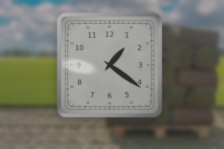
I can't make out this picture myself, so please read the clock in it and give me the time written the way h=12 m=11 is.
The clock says h=1 m=21
